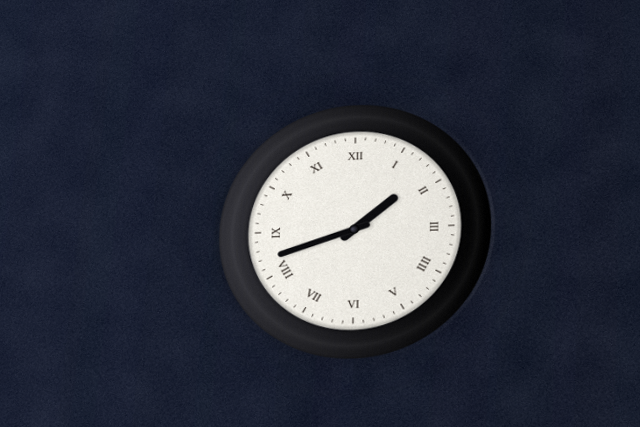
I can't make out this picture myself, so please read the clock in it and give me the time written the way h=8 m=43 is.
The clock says h=1 m=42
